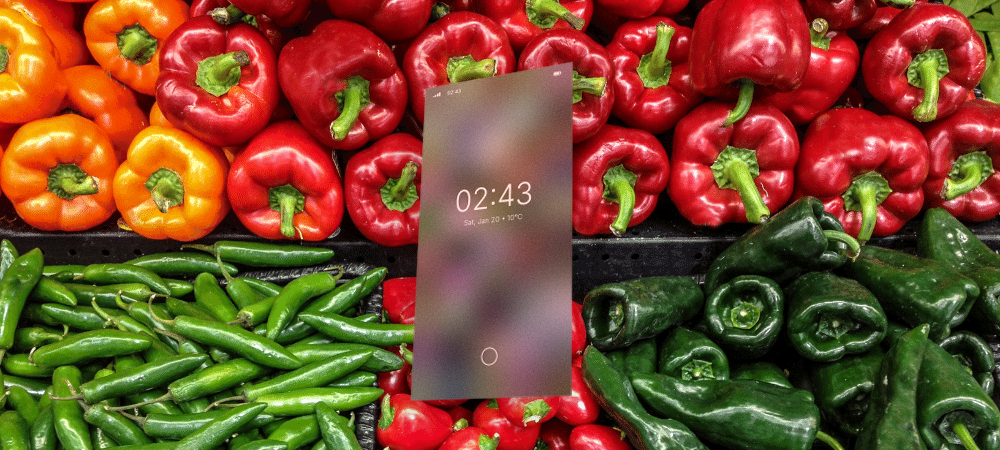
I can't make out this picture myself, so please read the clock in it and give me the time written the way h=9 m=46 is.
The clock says h=2 m=43
